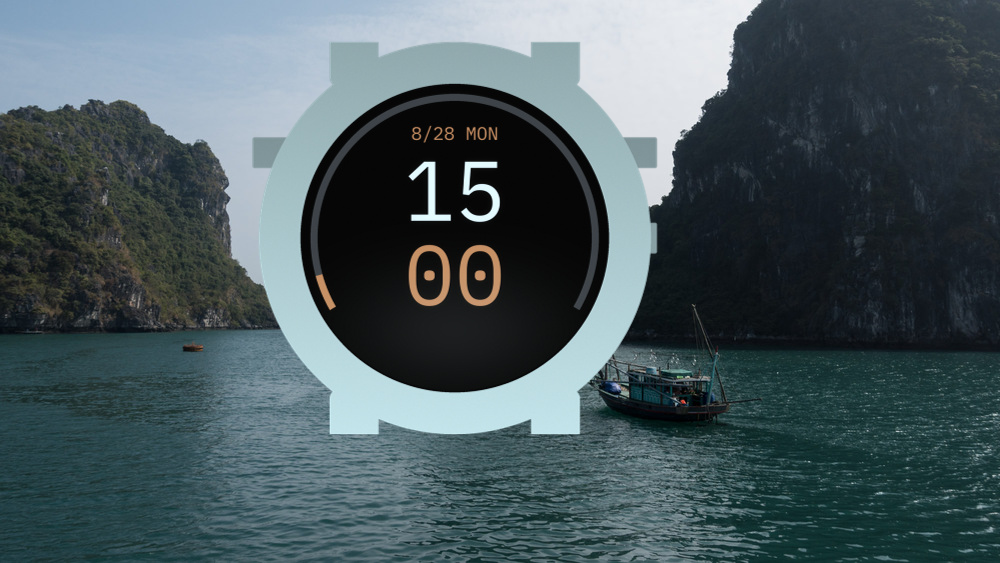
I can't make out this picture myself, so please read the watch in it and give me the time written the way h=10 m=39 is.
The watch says h=15 m=0
